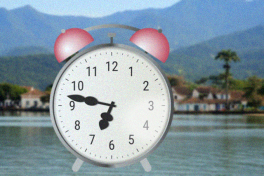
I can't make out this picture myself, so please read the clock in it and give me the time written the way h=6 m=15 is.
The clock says h=6 m=47
